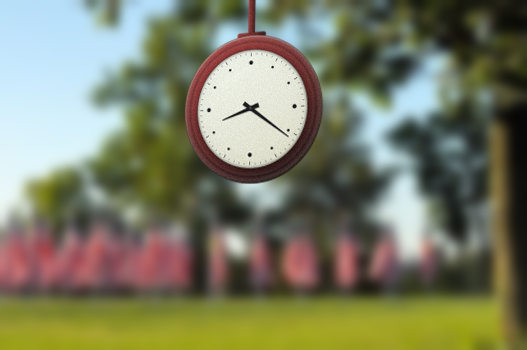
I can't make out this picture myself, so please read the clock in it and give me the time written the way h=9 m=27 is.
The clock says h=8 m=21
